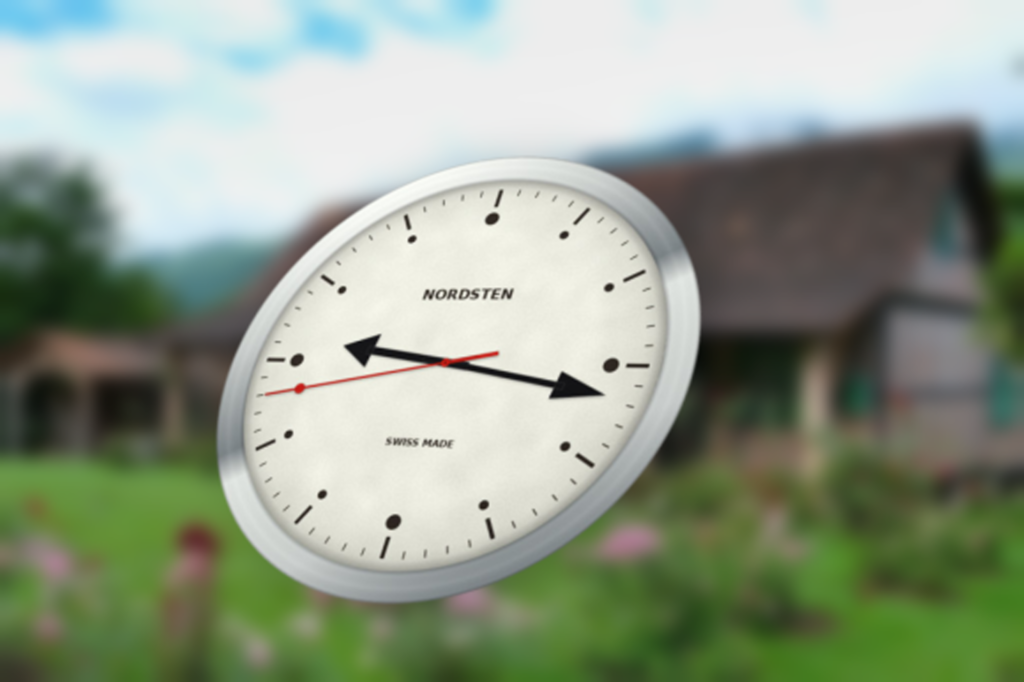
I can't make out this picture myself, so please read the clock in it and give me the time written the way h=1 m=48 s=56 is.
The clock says h=9 m=16 s=43
